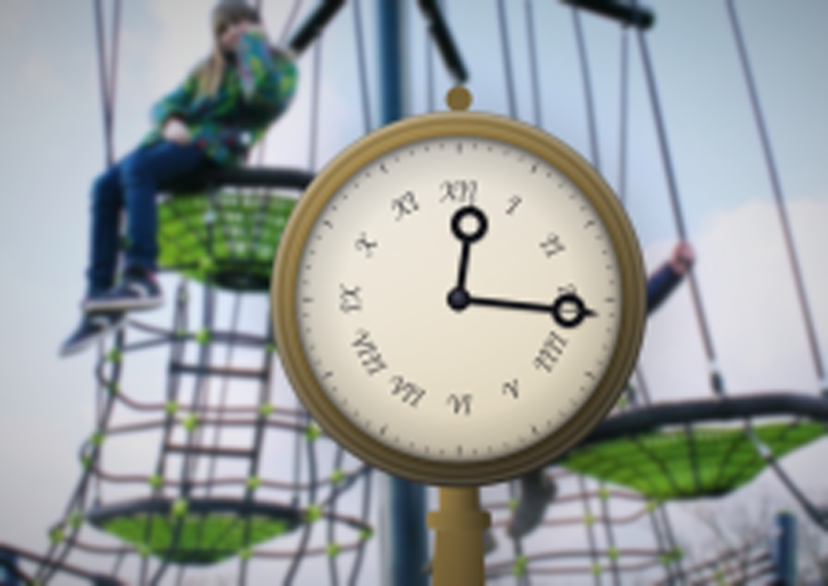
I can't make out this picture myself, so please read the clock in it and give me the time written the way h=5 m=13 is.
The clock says h=12 m=16
